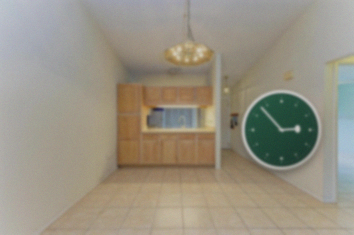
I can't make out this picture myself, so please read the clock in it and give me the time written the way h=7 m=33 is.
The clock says h=2 m=53
